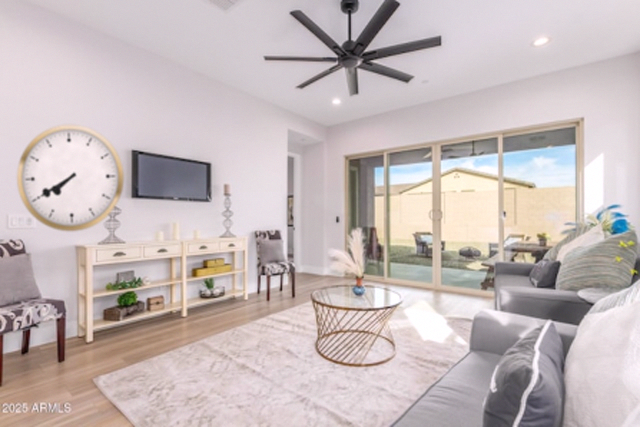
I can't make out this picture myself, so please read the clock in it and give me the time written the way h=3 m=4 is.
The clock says h=7 m=40
